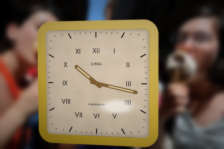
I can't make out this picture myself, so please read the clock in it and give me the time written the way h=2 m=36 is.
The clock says h=10 m=17
